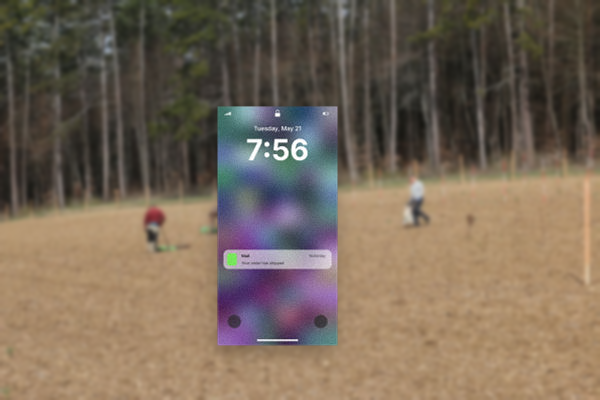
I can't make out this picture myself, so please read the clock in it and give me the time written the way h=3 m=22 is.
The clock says h=7 m=56
